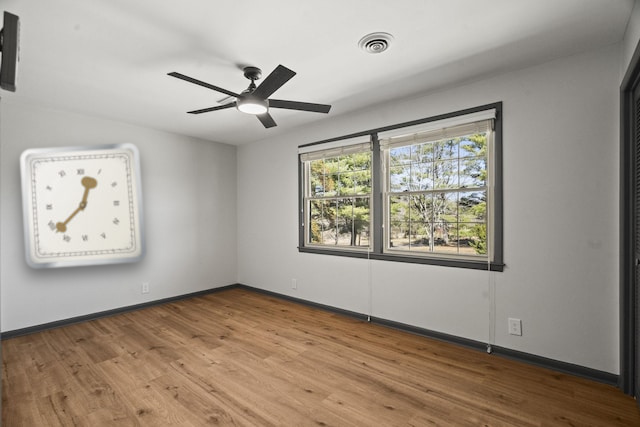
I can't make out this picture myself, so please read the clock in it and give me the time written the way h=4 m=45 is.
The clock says h=12 m=38
